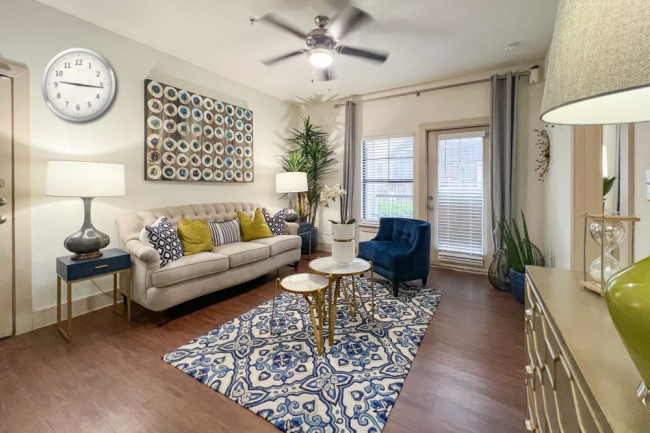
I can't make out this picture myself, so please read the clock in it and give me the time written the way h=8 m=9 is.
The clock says h=9 m=16
